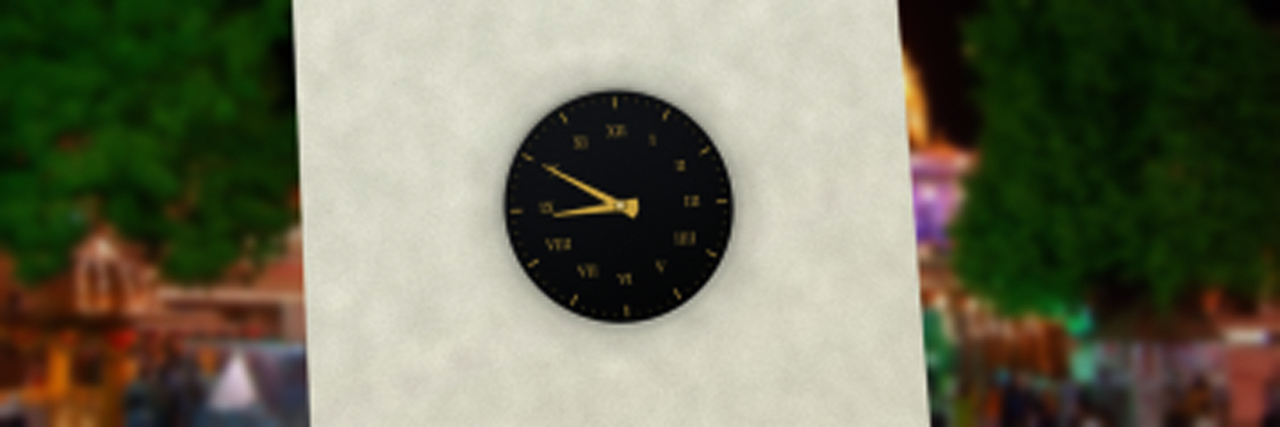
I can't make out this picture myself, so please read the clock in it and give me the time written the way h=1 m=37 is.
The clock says h=8 m=50
